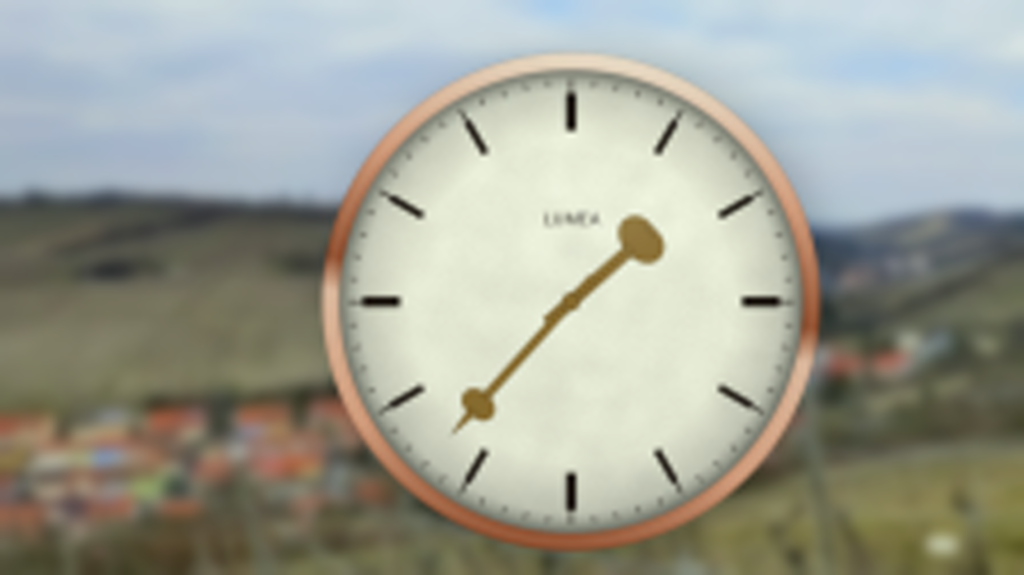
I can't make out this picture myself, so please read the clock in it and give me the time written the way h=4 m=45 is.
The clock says h=1 m=37
